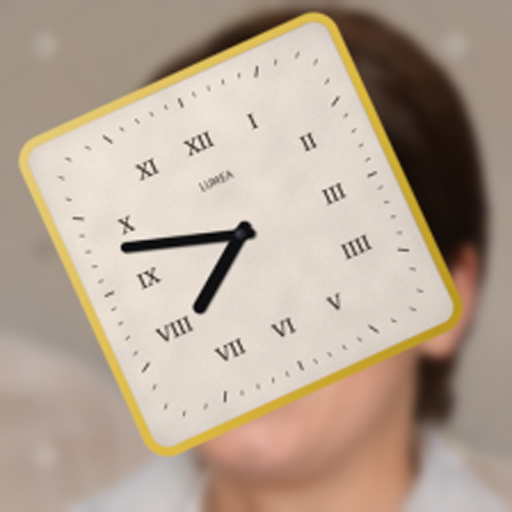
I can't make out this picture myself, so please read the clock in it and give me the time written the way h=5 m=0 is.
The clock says h=7 m=48
